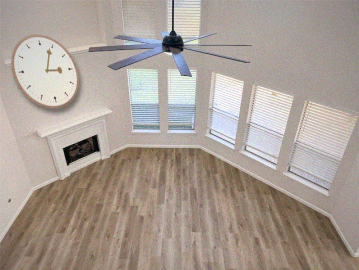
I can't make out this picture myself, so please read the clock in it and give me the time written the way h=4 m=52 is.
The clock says h=3 m=4
